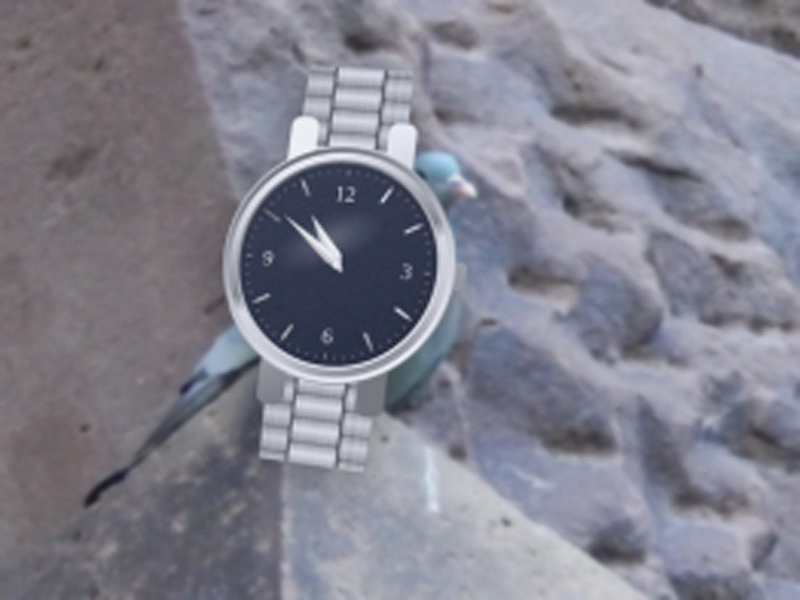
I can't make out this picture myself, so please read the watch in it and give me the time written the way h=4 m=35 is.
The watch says h=10 m=51
